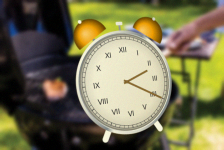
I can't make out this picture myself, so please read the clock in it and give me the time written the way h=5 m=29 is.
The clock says h=2 m=20
